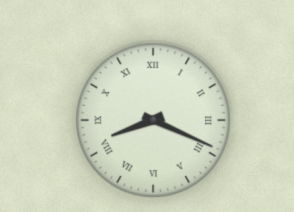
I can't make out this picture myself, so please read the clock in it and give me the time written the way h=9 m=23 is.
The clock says h=8 m=19
